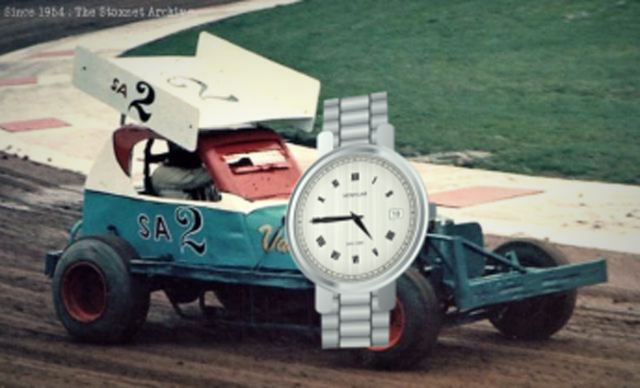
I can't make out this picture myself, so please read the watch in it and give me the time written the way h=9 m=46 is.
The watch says h=4 m=45
